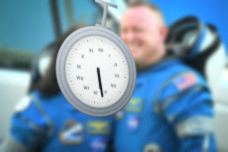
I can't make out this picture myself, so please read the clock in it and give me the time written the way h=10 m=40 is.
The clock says h=5 m=27
